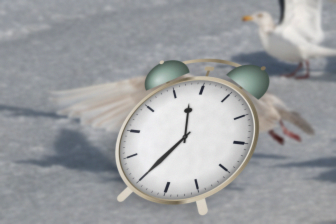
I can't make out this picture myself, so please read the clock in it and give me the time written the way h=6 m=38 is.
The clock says h=11 m=35
